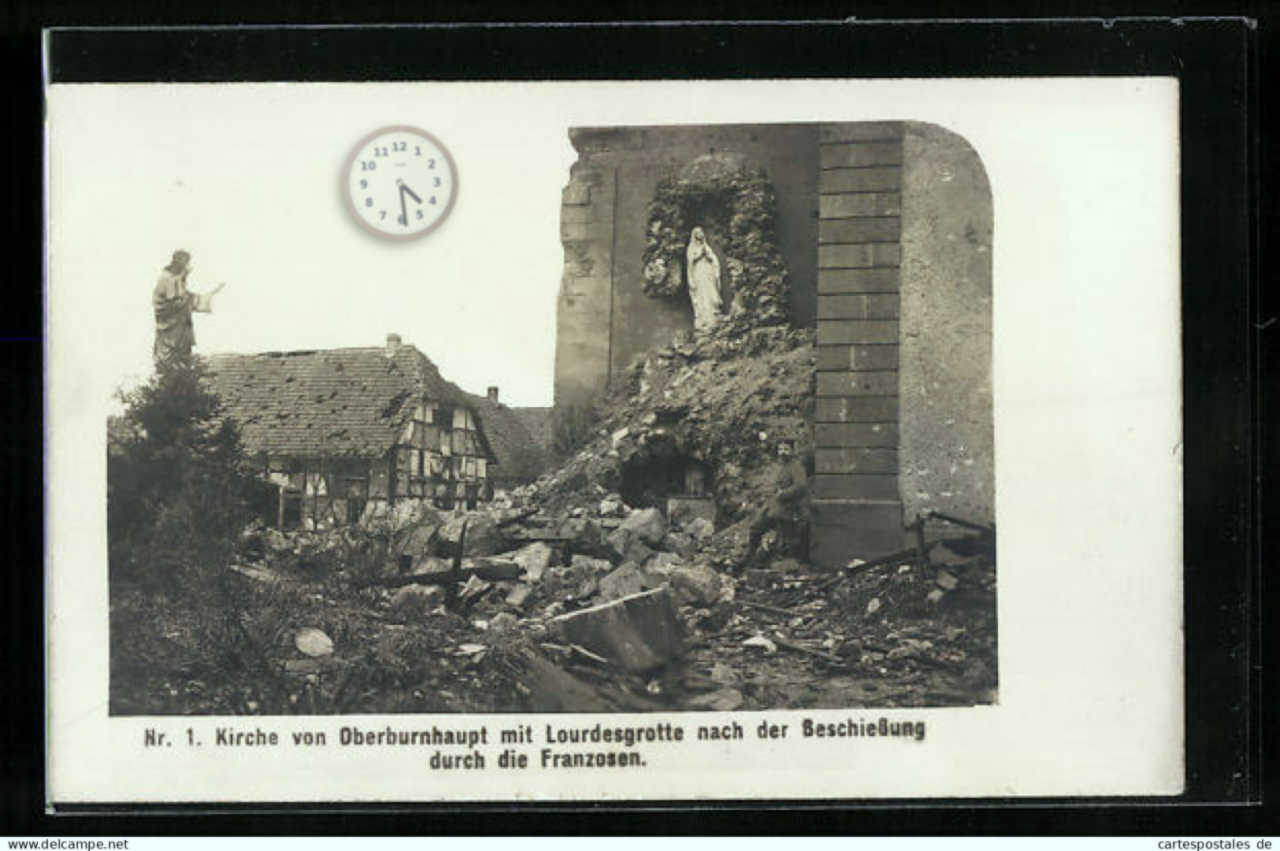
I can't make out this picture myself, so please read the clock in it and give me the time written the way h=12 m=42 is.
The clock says h=4 m=29
